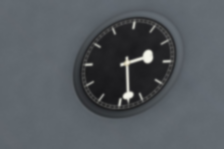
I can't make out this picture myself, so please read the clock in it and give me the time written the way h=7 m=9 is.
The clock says h=2 m=28
